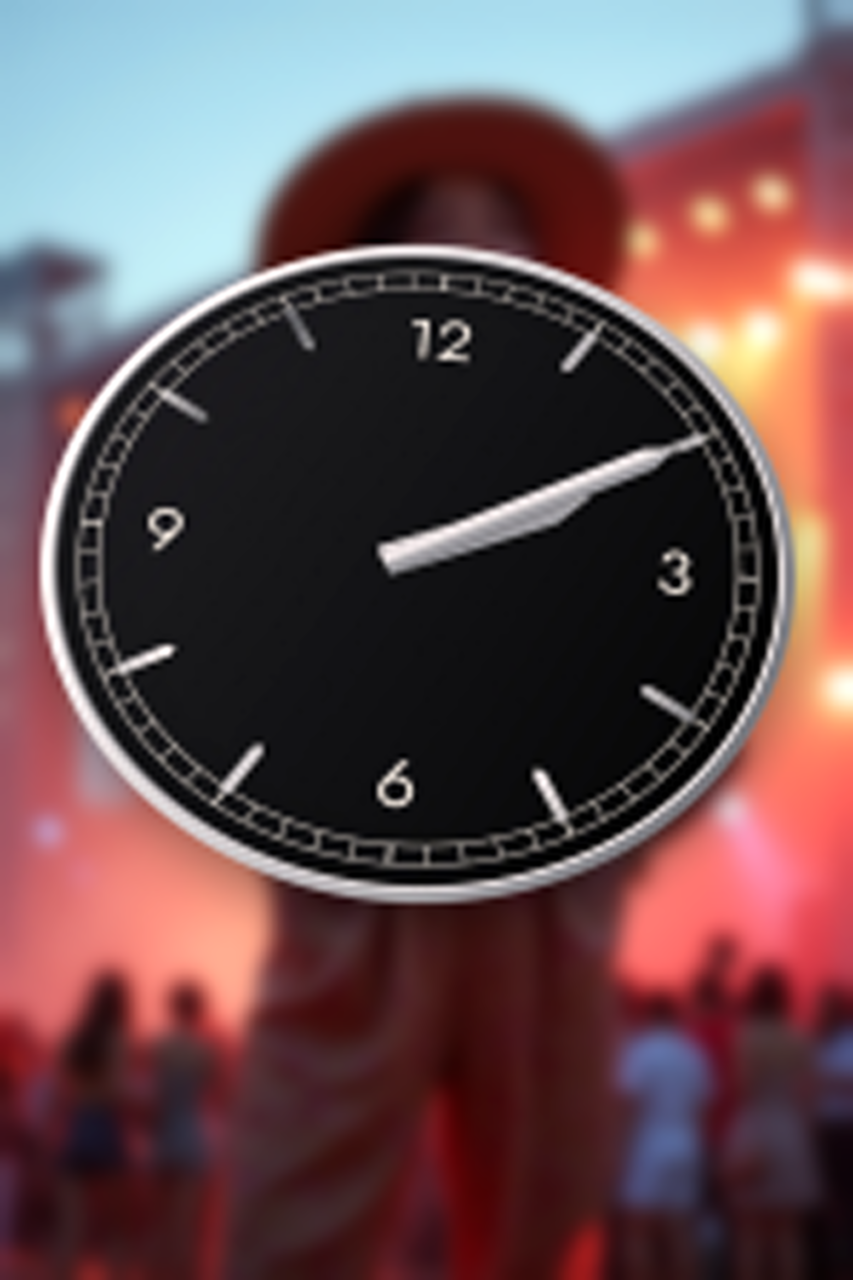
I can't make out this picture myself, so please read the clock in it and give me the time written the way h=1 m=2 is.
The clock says h=2 m=10
